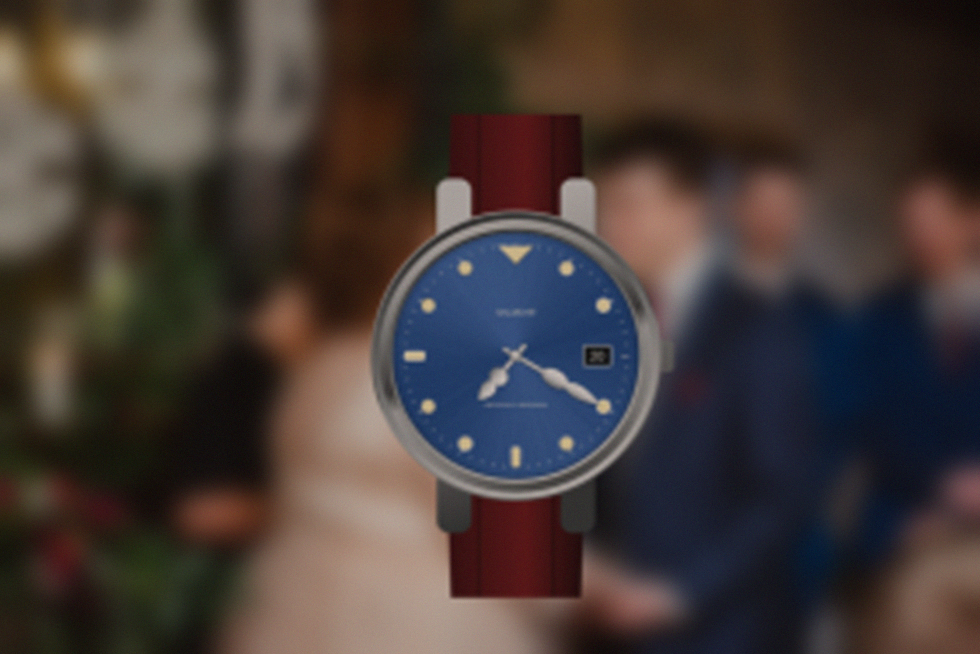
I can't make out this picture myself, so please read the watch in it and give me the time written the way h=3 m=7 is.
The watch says h=7 m=20
